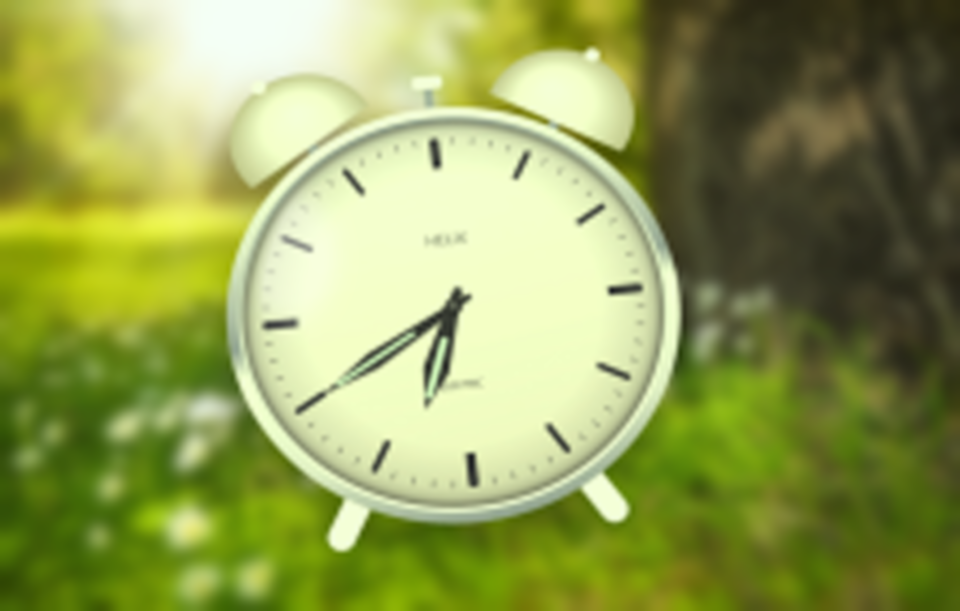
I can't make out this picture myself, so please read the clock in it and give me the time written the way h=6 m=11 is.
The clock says h=6 m=40
